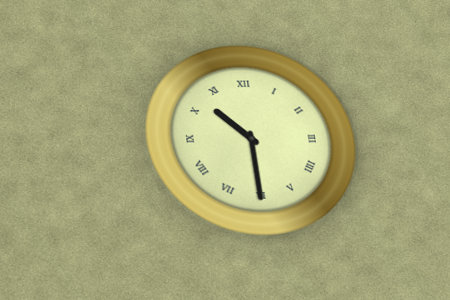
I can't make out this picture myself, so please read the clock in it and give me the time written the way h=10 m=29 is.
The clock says h=10 m=30
